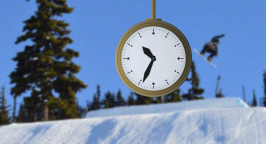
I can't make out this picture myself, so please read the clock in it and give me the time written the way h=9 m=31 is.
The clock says h=10 m=34
